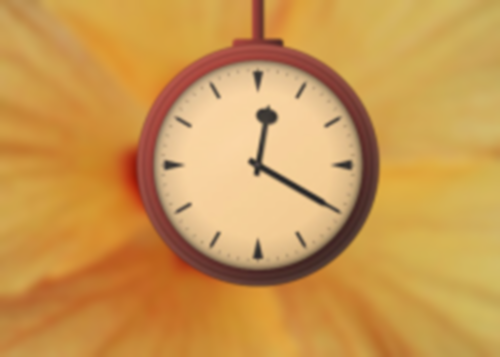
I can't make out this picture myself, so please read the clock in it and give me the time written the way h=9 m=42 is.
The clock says h=12 m=20
